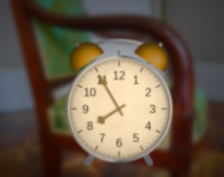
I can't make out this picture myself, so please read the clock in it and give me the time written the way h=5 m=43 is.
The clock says h=7 m=55
